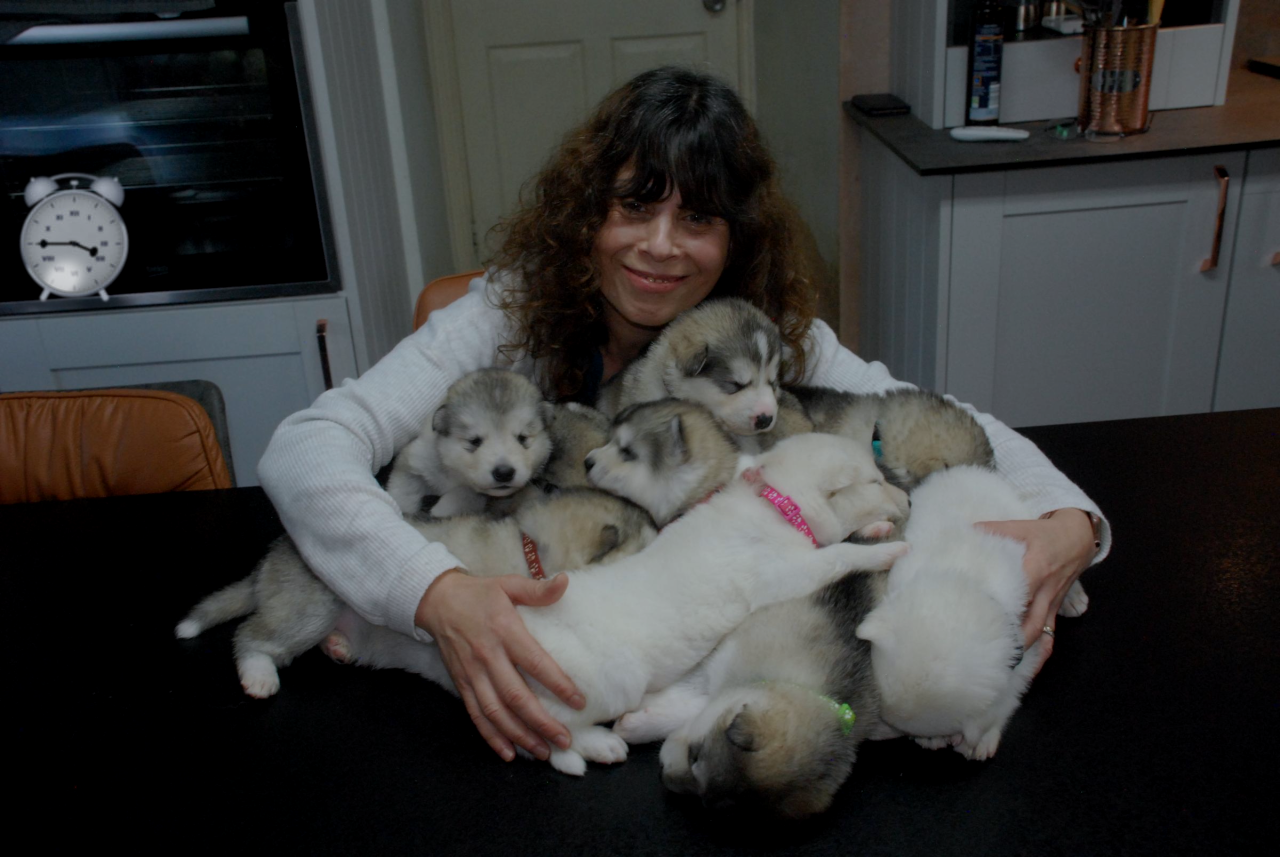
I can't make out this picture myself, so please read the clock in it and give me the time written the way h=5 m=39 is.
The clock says h=3 m=45
